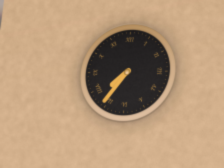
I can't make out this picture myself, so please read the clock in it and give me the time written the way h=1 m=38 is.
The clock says h=7 m=36
